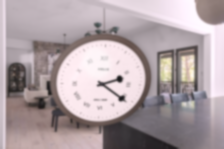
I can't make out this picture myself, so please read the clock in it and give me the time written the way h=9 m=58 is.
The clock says h=2 m=21
